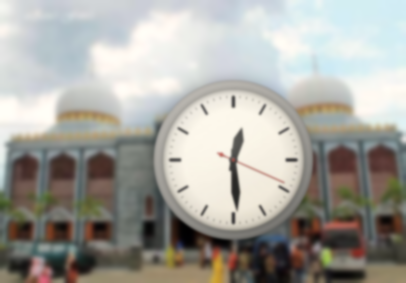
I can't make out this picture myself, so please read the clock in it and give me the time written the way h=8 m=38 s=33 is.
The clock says h=12 m=29 s=19
